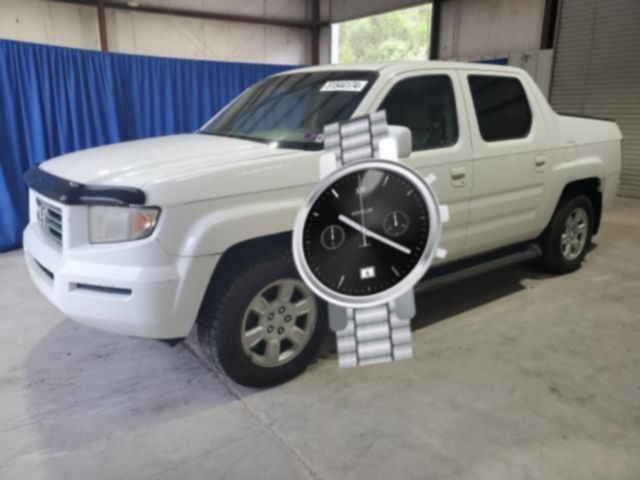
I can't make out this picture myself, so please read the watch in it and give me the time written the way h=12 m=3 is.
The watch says h=10 m=21
